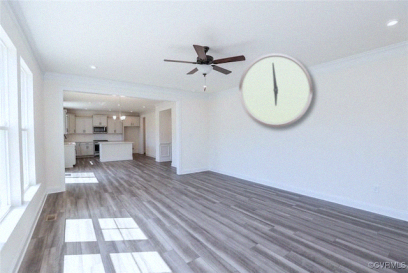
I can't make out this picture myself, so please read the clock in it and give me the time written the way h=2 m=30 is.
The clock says h=5 m=59
